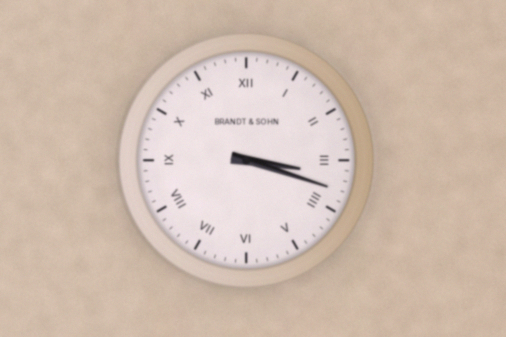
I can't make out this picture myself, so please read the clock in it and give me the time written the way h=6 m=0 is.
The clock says h=3 m=18
